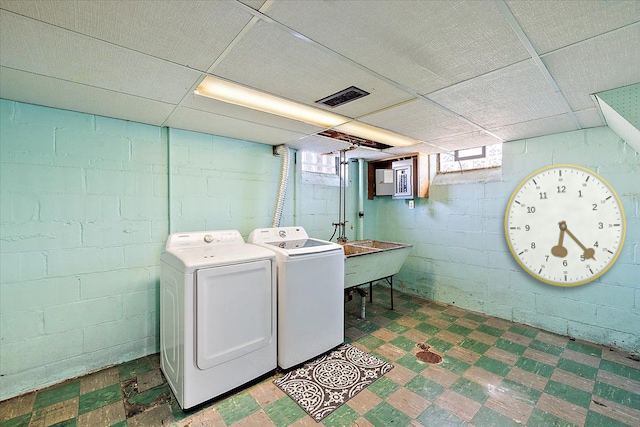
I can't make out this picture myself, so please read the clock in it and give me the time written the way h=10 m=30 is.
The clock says h=6 m=23
